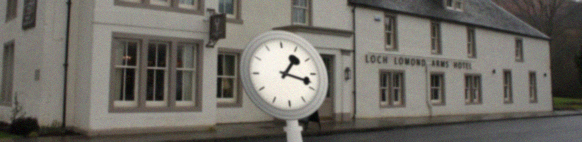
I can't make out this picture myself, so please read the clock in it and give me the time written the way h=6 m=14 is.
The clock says h=1 m=18
